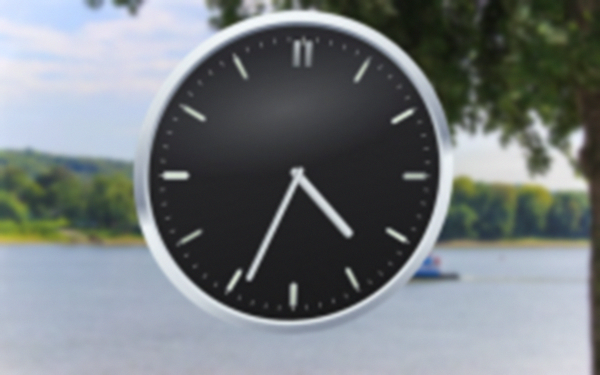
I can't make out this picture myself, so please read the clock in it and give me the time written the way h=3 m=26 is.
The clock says h=4 m=34
